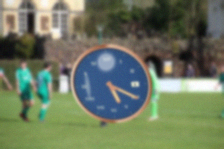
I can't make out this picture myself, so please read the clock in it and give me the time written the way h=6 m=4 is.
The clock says h=5 m=20
